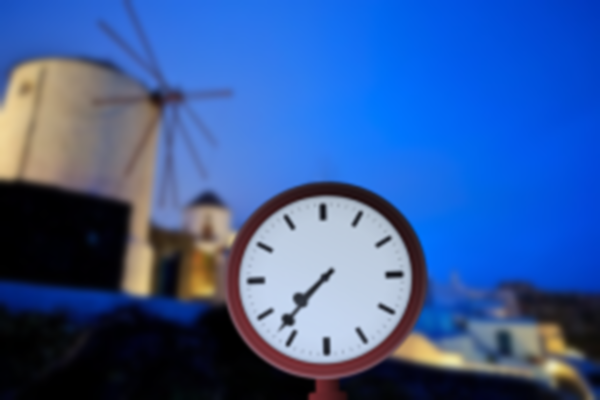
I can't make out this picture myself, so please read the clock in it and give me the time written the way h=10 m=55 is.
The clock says h=7 m=37
